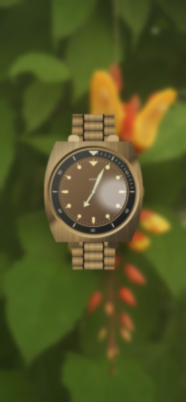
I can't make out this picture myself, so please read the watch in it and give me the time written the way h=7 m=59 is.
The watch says h=7 m=4
